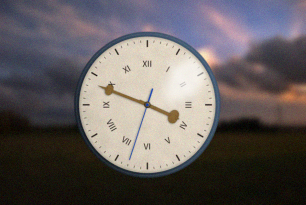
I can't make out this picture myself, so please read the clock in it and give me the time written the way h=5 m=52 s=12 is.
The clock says h=3 m=48 s=33
